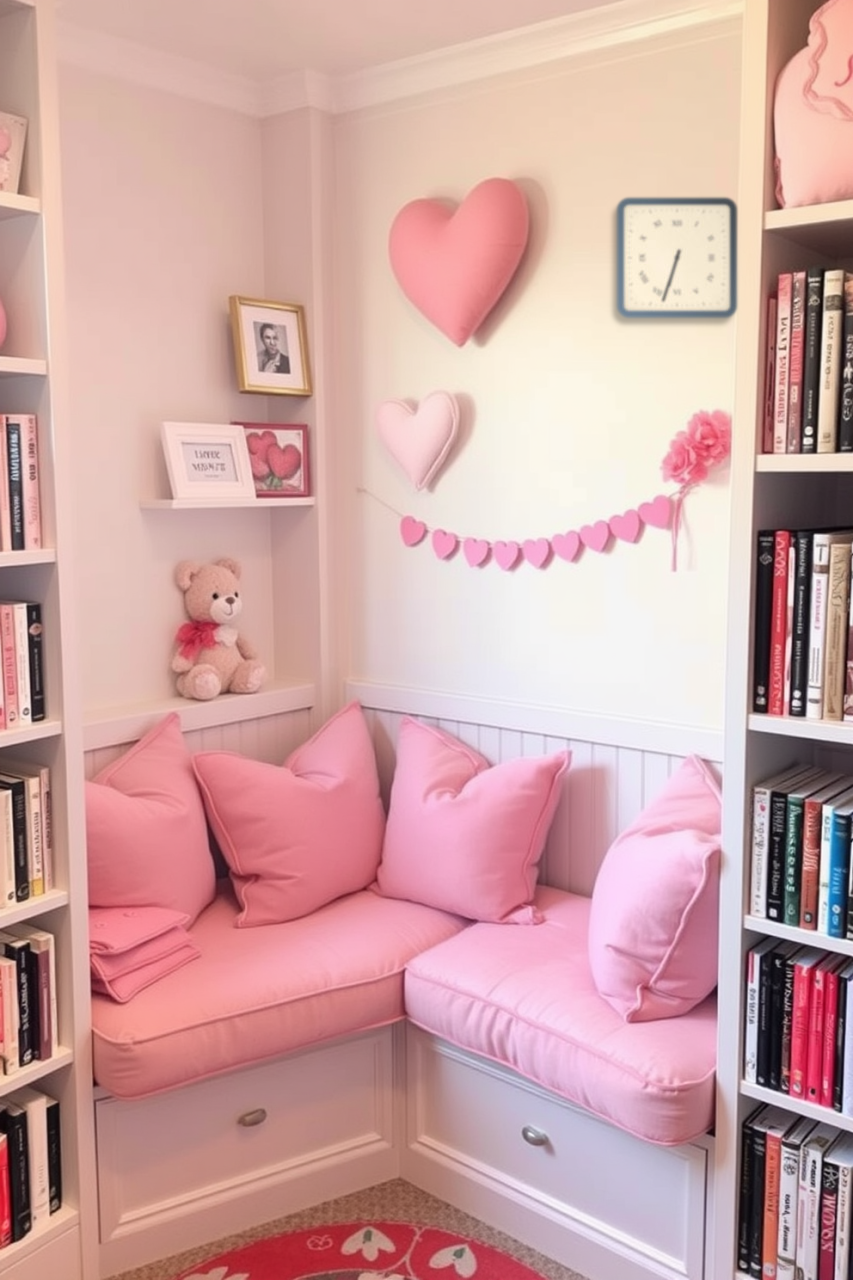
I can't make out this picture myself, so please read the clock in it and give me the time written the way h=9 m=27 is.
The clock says h=6 m=33
